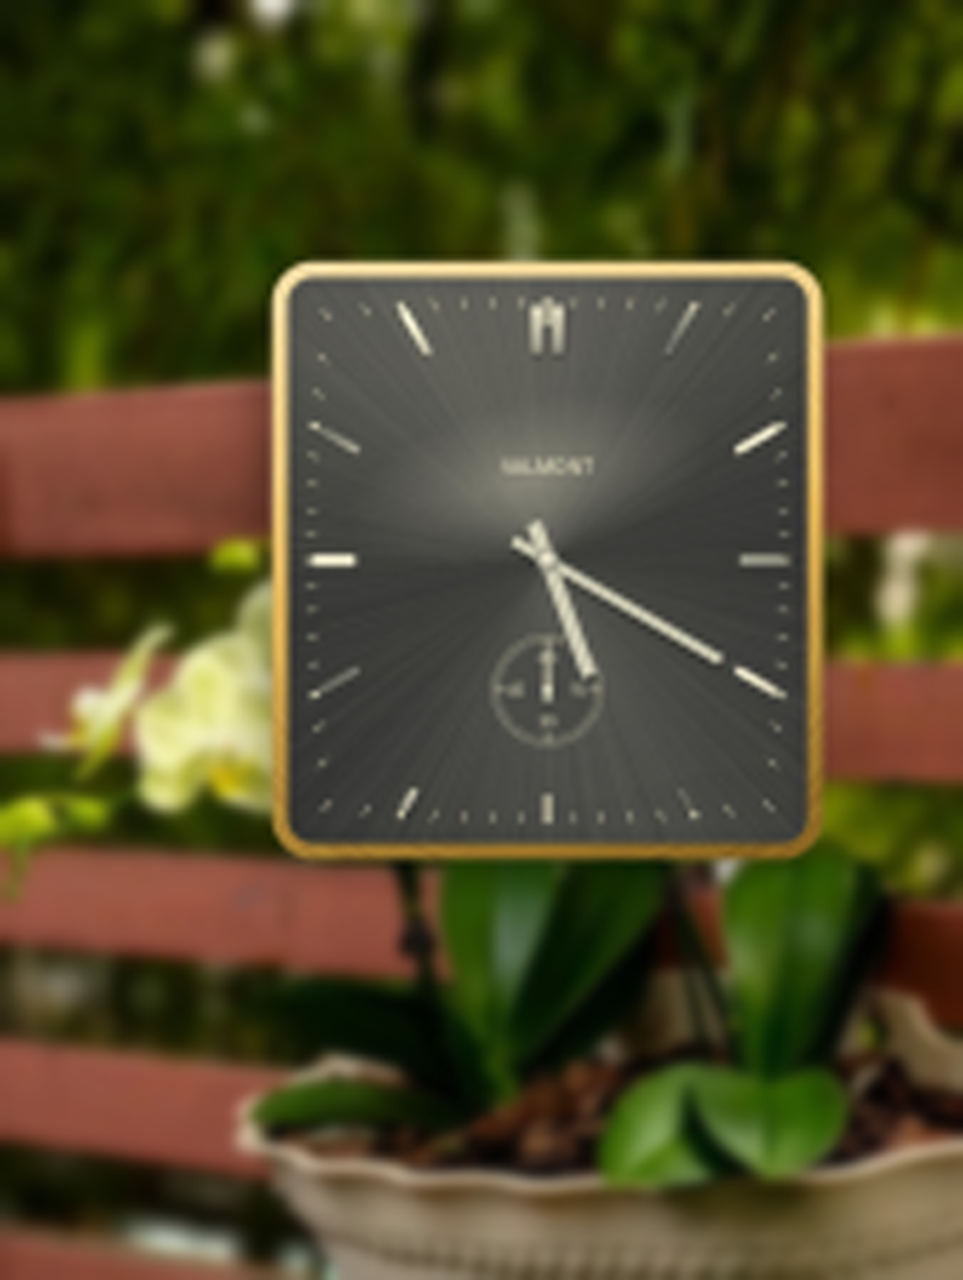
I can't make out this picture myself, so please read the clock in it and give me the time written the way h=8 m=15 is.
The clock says h=5 m=20
